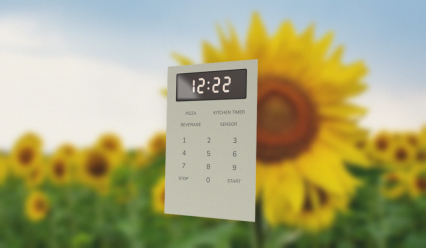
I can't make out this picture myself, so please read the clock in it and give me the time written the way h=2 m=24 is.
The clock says h=12 m=22
